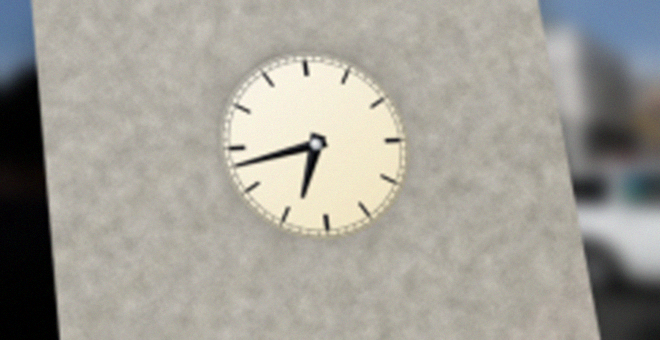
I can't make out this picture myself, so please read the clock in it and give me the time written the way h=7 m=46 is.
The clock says h=6 m=43
